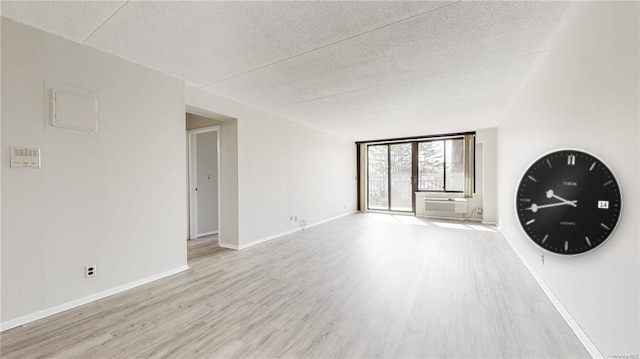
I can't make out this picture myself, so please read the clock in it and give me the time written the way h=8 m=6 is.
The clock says h=9 m=43
